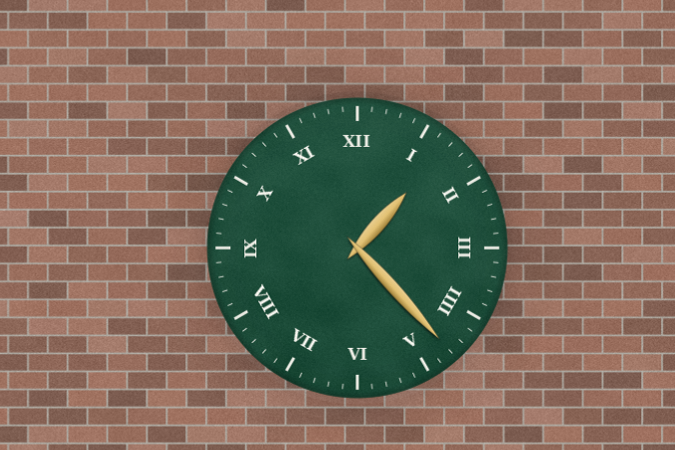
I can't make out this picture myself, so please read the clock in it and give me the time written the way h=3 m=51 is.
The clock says h=1 m=23
